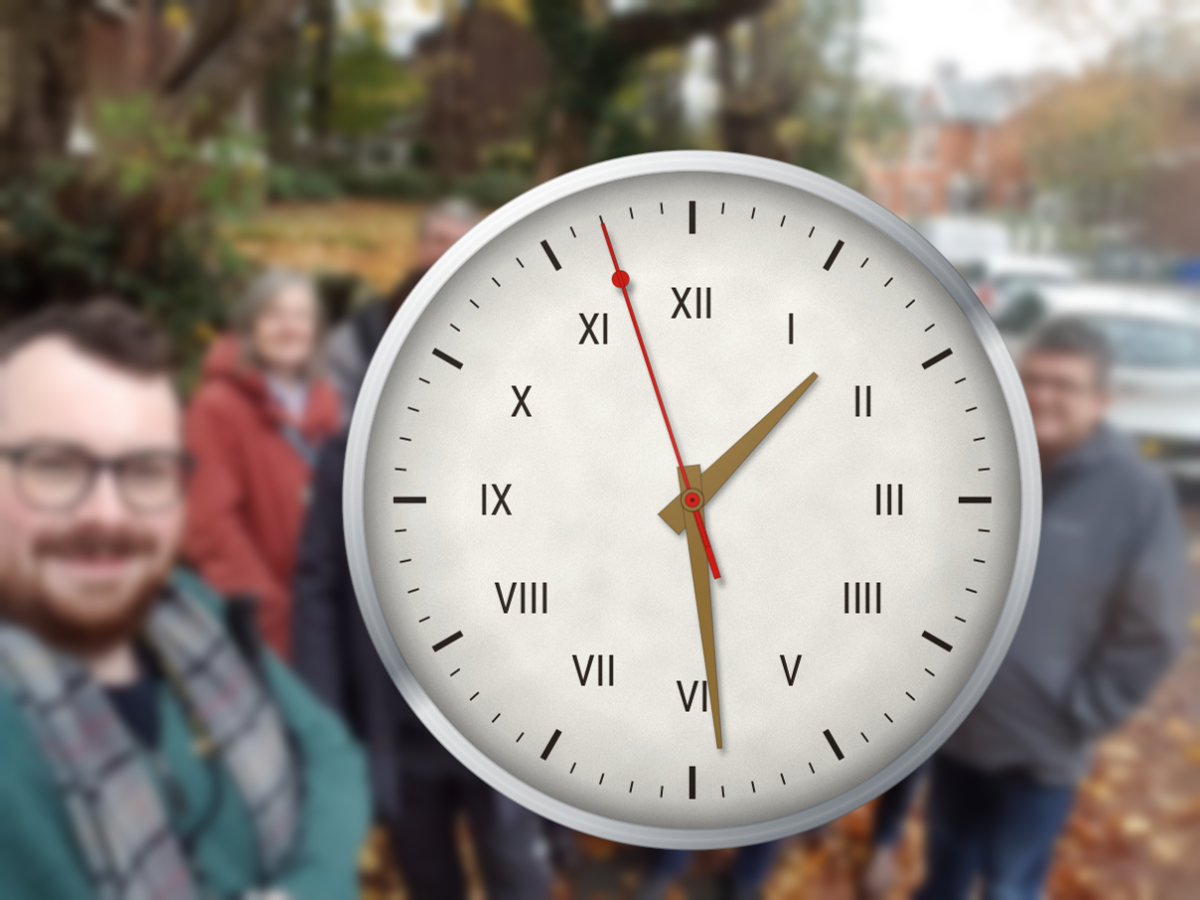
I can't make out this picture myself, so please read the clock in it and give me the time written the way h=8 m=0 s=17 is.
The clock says h=1 m=28 s=57
